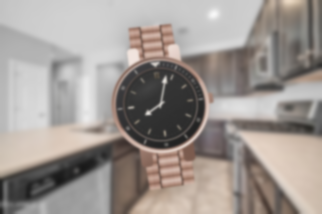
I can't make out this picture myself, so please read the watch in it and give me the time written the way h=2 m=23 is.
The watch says h=8 m=3
